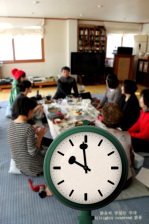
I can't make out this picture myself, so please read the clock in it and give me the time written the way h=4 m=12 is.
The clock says h=9 m=59
